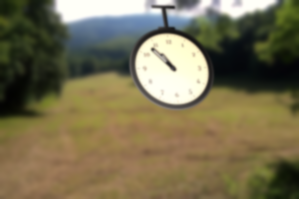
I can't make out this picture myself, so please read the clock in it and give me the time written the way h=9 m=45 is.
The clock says h=10 m=53
